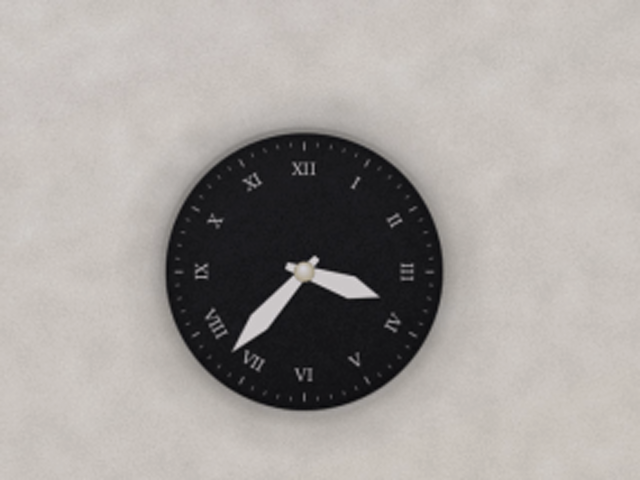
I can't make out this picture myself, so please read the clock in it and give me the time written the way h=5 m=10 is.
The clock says h=3 m=37
